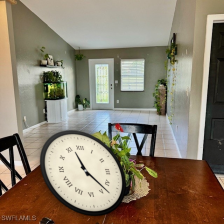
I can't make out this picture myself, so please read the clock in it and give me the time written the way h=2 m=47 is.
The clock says h=11 m=23
